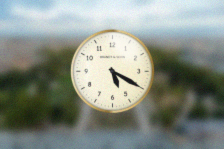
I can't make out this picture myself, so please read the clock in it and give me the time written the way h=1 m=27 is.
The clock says h=5 m=20
